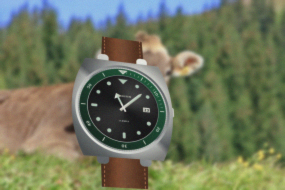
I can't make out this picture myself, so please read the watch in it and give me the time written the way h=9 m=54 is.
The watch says h=11 m=8
